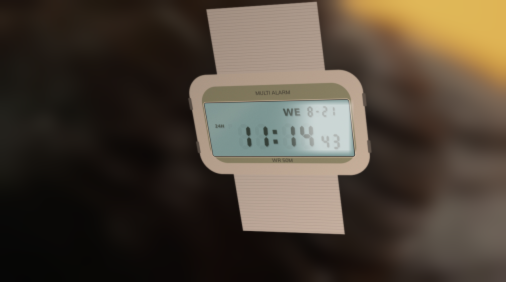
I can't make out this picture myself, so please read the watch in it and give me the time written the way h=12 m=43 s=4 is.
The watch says h=11 m=14 s=43
